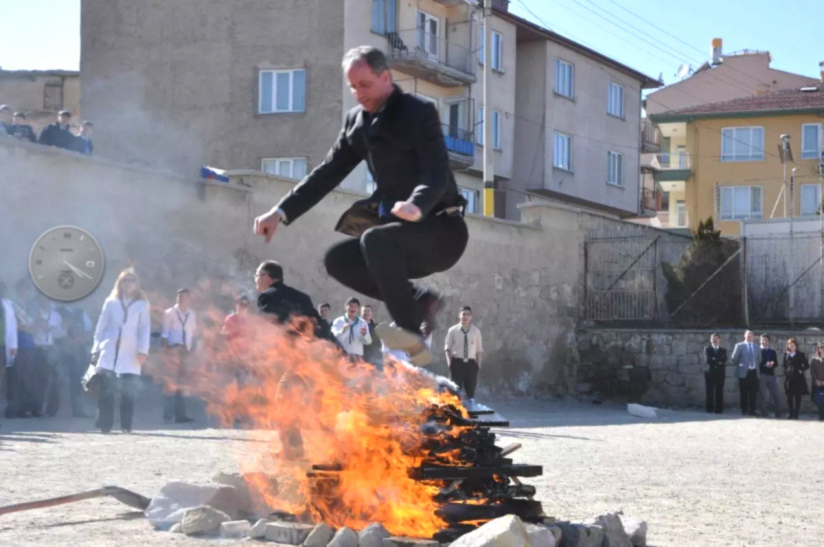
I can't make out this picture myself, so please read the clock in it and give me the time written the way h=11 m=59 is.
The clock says h=4 m=20
